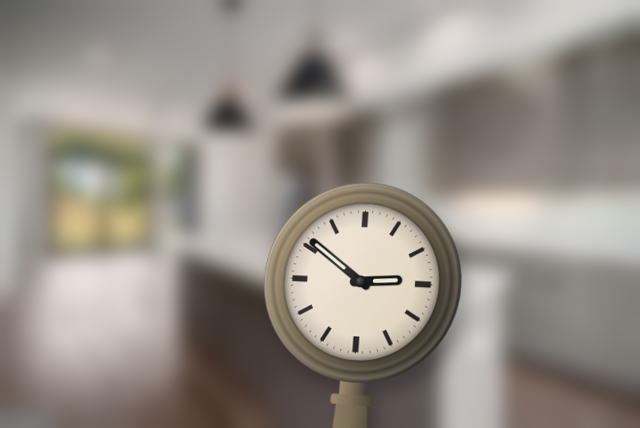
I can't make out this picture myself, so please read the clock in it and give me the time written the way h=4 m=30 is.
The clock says h=2 m=51
